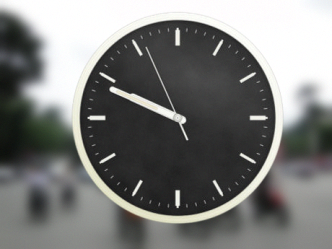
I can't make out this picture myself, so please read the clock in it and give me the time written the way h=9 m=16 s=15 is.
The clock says h=9 m=48 s=56
